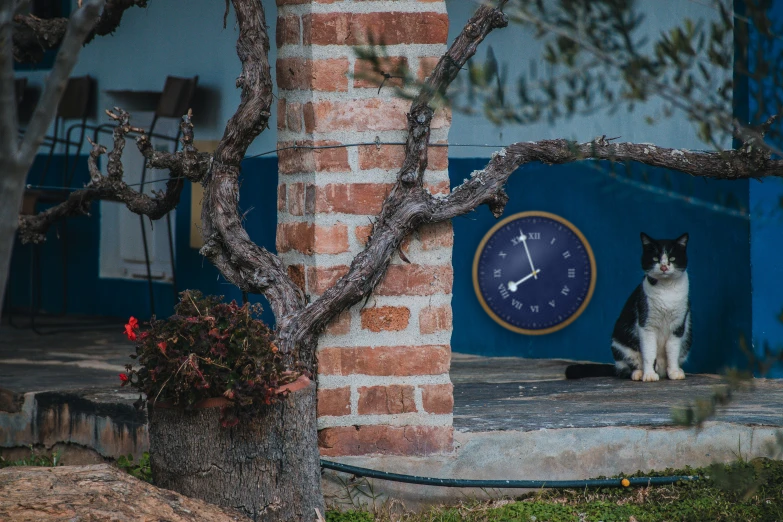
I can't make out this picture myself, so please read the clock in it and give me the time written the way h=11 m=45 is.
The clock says h=7 m=57
